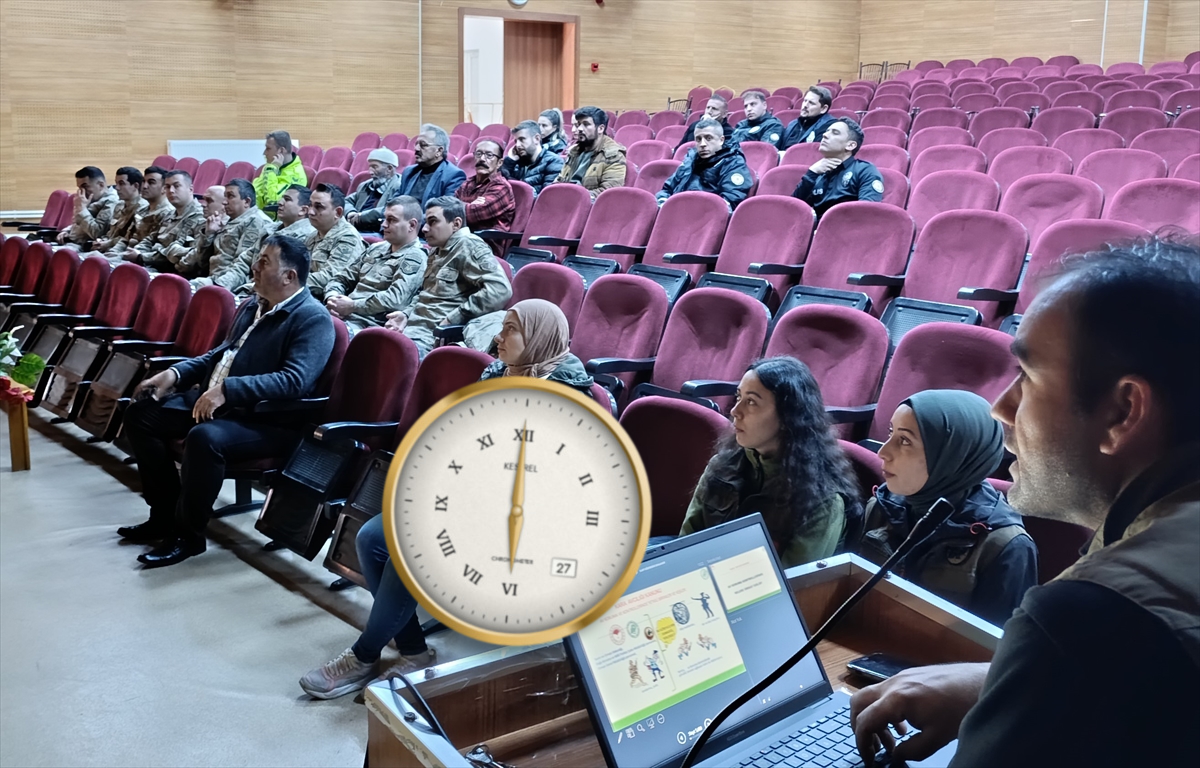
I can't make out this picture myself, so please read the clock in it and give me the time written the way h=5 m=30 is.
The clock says h=6 m=0
